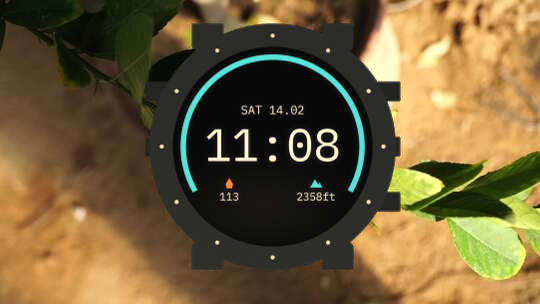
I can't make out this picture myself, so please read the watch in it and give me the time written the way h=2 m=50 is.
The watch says h=11 m=8
